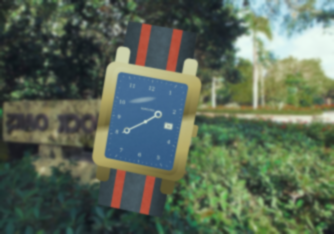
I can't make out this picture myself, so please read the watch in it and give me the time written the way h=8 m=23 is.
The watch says h=1 m=39
